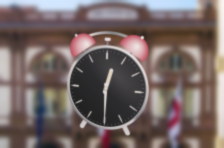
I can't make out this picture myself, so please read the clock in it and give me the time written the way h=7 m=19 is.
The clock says h=12 m=30
